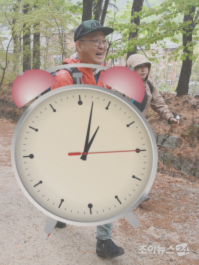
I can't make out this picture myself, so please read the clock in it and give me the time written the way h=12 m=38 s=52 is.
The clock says h=1 m=2 s=15
